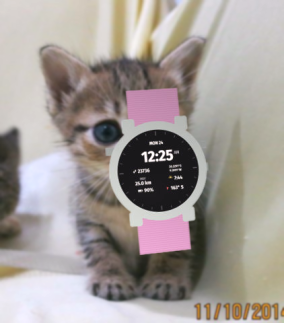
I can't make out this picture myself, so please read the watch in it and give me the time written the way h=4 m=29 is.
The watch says h=12 m=25
